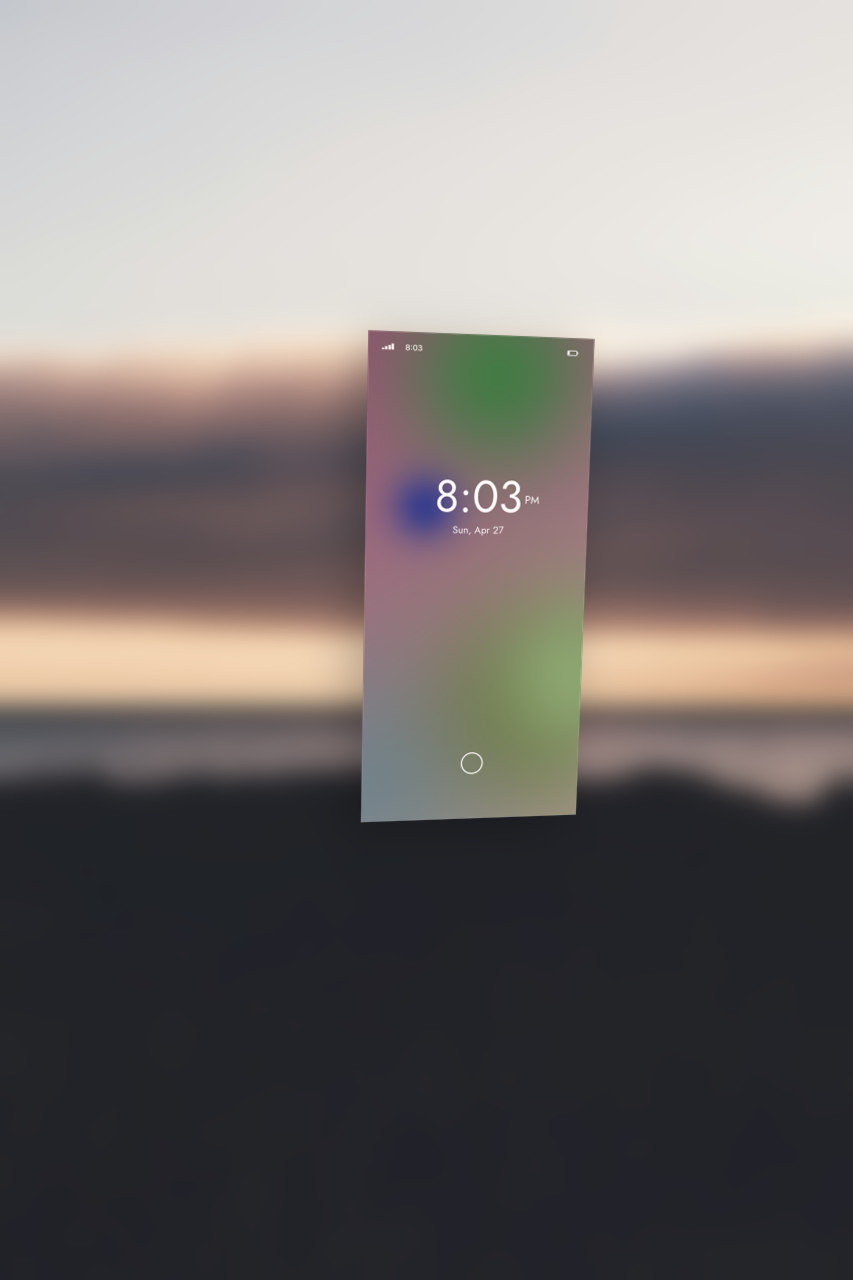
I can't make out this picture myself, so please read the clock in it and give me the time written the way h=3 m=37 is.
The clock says h=8 m=3
